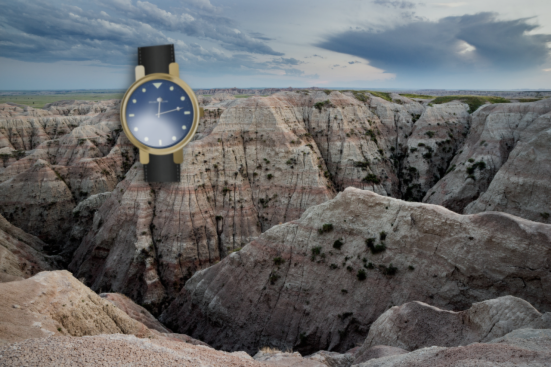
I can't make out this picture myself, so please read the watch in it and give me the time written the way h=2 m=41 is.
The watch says h=12 m=13
